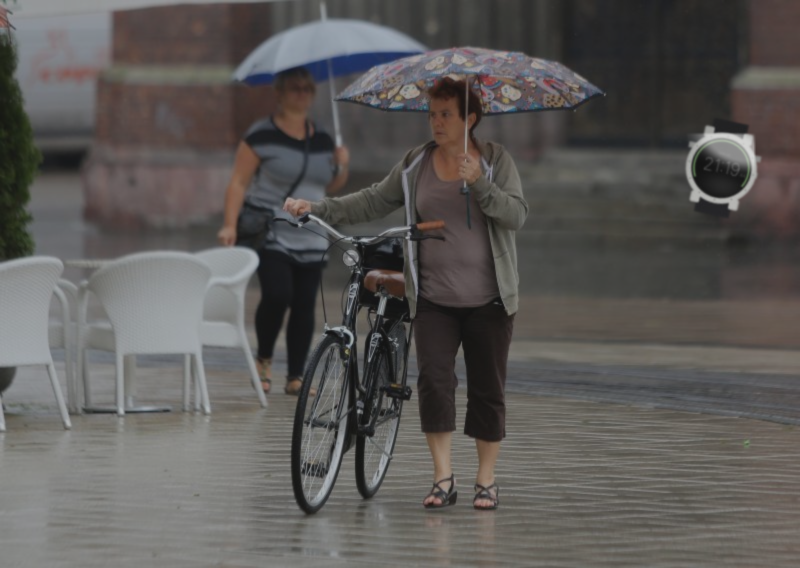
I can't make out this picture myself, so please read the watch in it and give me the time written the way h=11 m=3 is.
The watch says h=21 m=19
